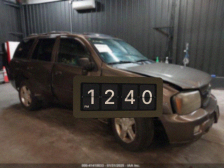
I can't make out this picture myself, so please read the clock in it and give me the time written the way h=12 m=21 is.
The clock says h=12 m=40
